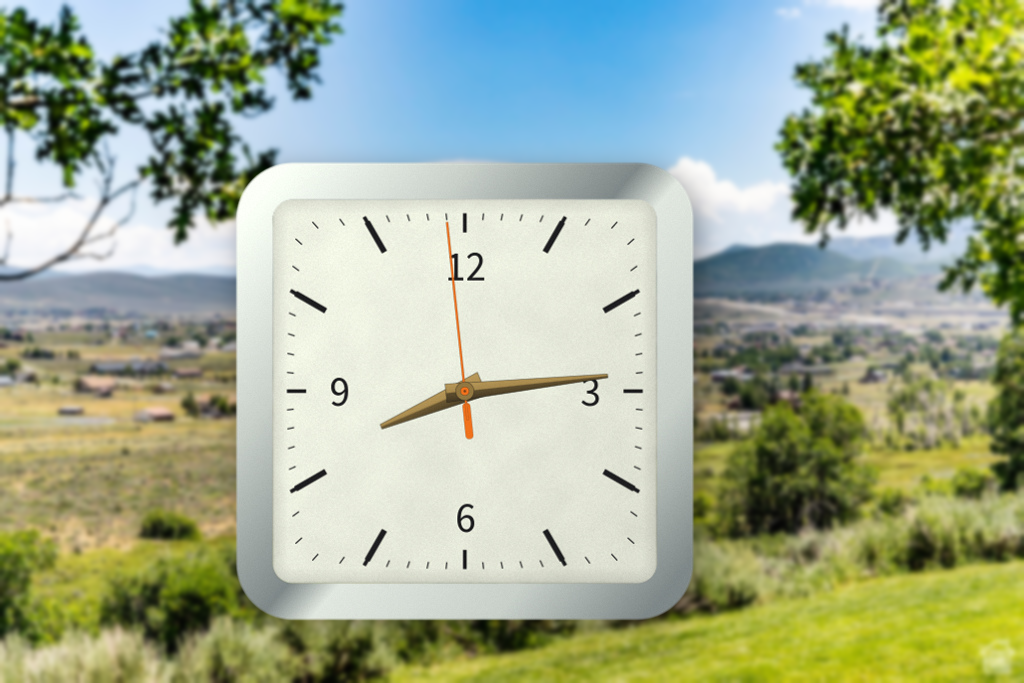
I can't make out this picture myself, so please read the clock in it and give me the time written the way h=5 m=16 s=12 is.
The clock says h=8 m=13 s=59
